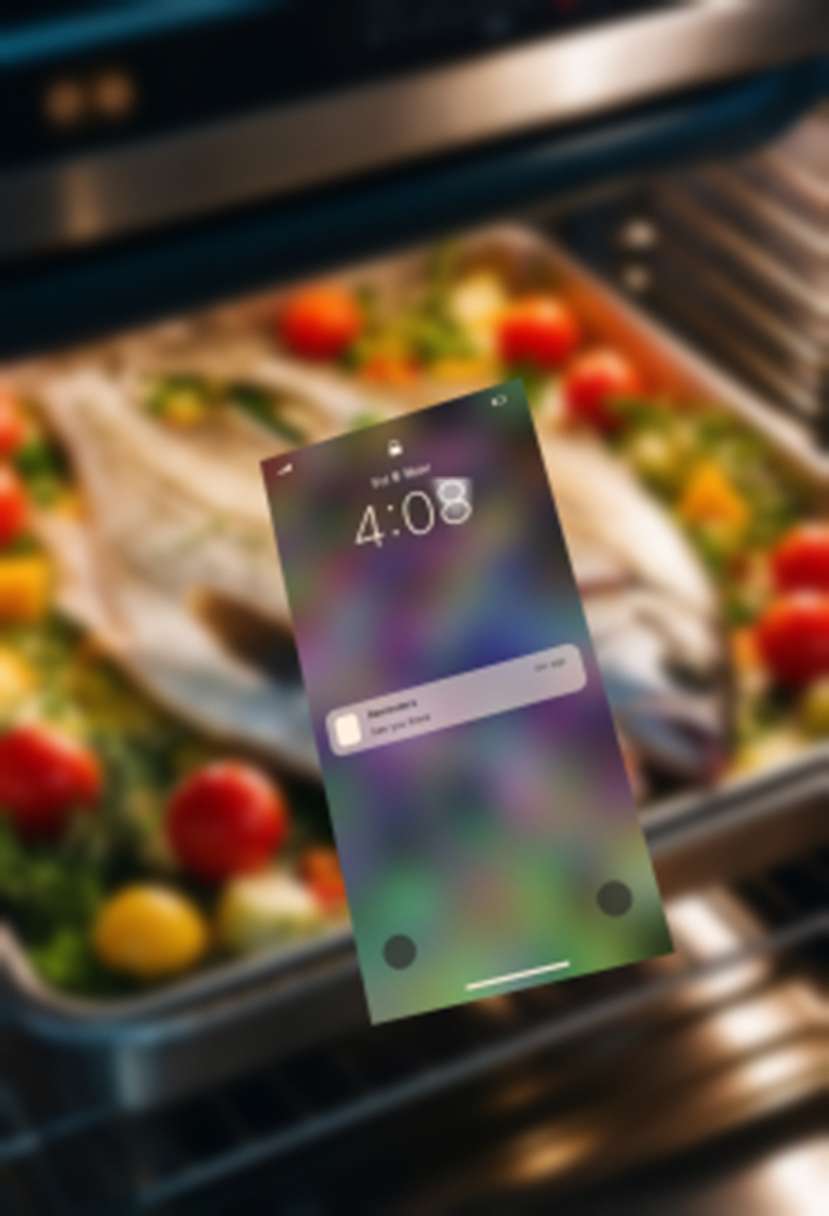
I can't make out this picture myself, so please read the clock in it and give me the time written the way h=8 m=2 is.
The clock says h=4 m=8
